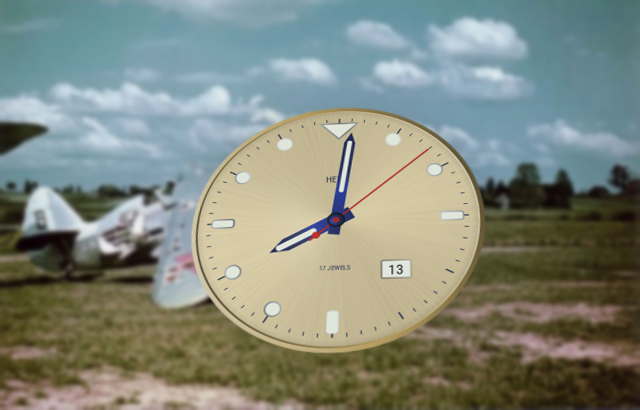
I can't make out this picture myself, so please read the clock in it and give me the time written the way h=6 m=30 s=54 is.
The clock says h=8 m=1 s=8
